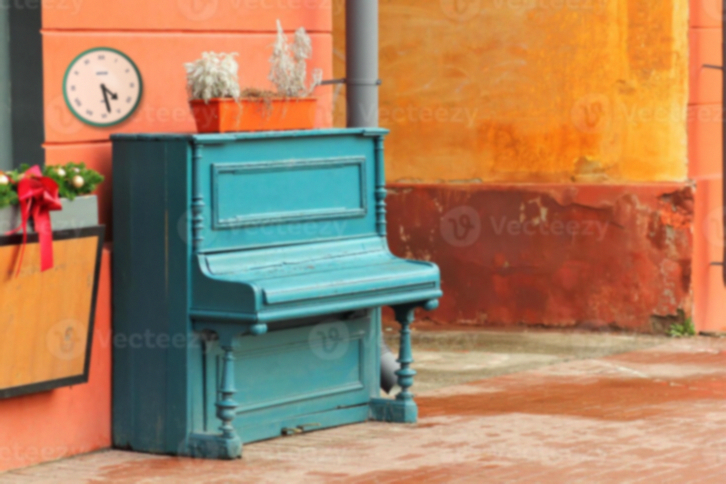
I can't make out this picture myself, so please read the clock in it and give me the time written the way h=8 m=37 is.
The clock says h=4 m=28
